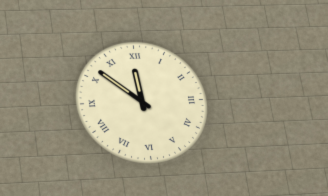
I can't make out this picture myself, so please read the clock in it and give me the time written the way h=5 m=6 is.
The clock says h=11 m=52
